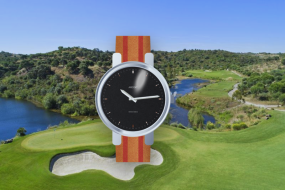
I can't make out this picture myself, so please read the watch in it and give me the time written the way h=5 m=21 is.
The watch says h=10 m=14
